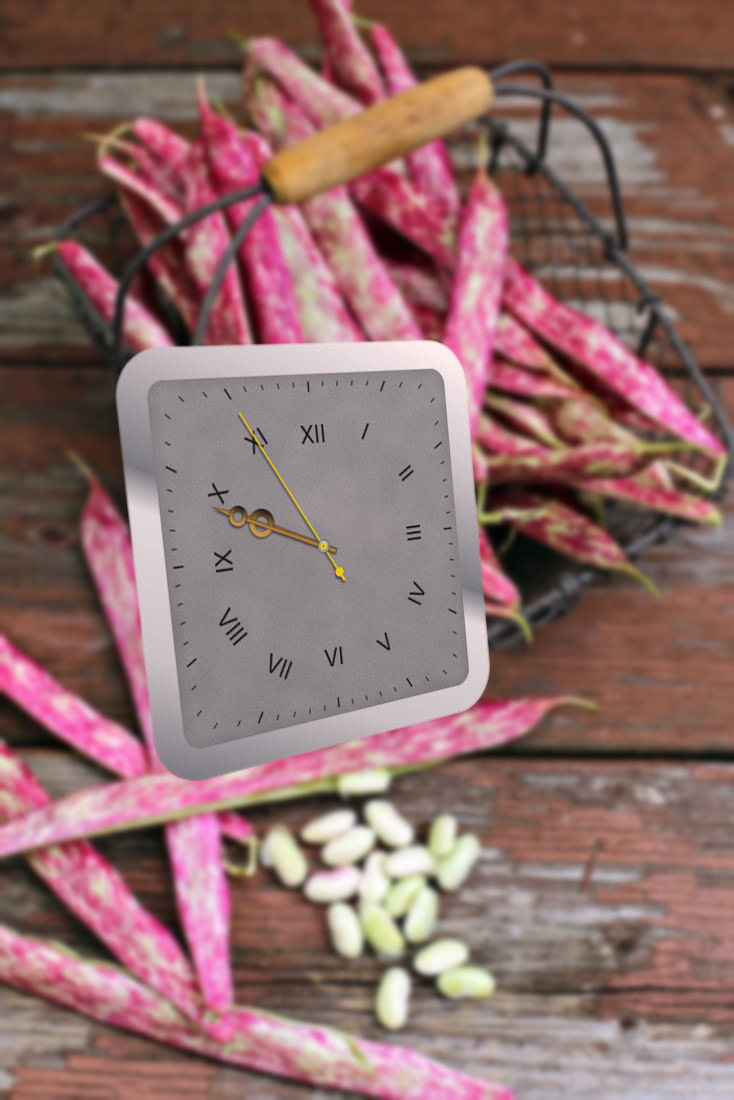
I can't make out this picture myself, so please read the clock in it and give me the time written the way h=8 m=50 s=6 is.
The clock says h=9 m=48 s=55
